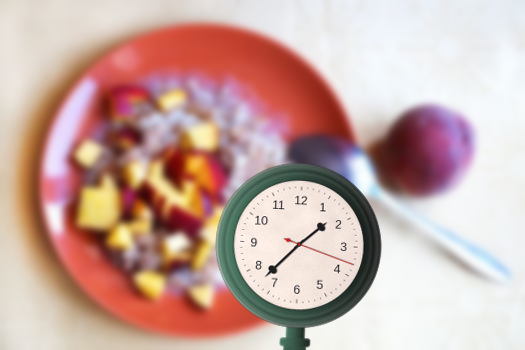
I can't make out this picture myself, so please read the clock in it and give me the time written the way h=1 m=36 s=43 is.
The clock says h=1 m=37 s=18
